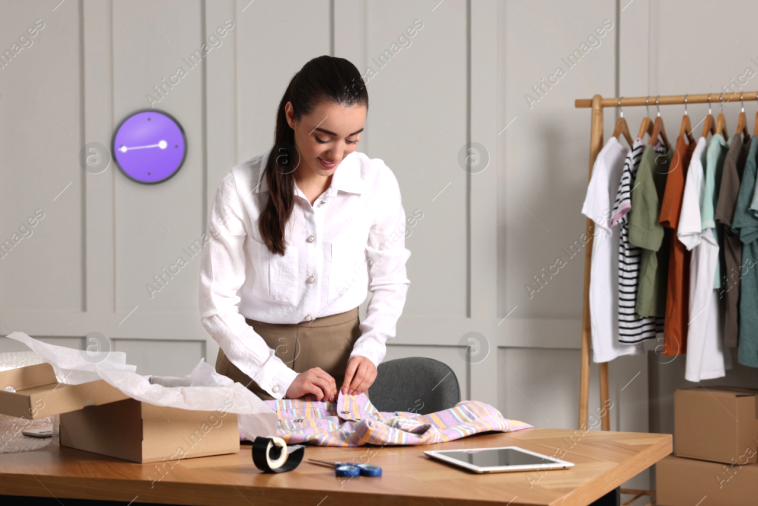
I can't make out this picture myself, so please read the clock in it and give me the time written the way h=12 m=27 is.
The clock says h=2 m=44
